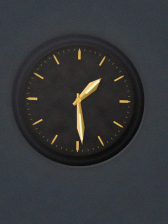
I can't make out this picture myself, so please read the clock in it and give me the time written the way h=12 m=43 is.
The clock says h=1 m=29
